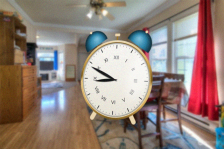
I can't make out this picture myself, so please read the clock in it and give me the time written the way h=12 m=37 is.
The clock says h=8 m=49
